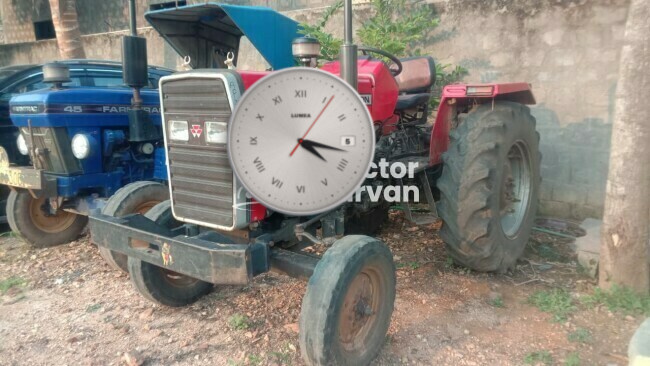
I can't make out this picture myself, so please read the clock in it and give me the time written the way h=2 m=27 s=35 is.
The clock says h=4 m=17 s=6
